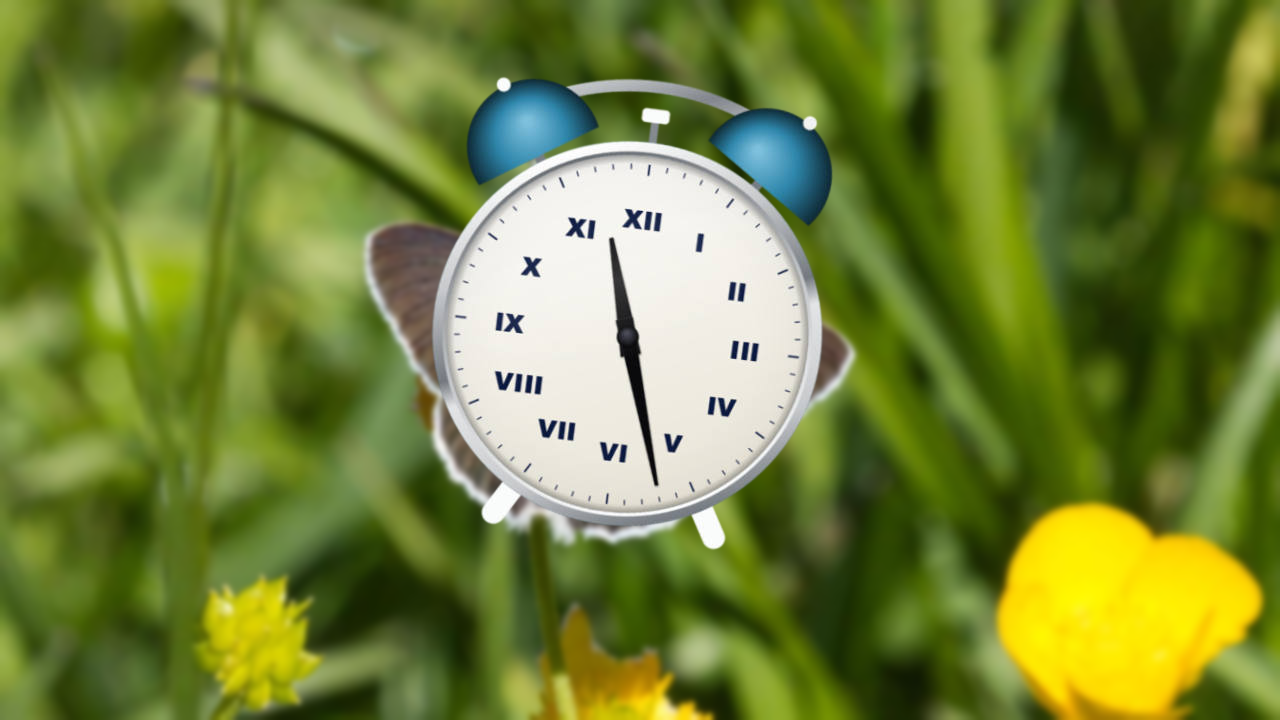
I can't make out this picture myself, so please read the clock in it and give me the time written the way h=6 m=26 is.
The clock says h=11 m=27
